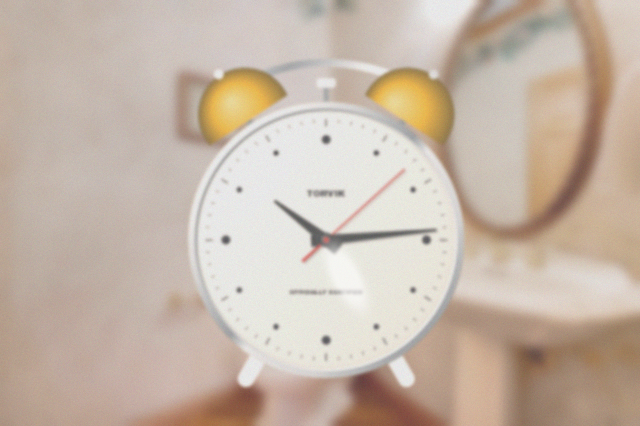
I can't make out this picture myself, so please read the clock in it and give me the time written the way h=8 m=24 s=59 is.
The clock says h=10 m=14 s=8
